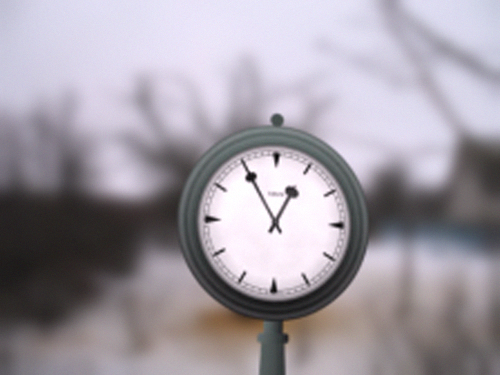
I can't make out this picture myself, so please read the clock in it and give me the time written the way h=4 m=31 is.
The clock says h=12 m=55
